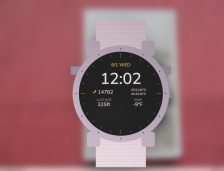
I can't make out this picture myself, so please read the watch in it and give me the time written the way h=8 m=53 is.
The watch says h=12 m=2
